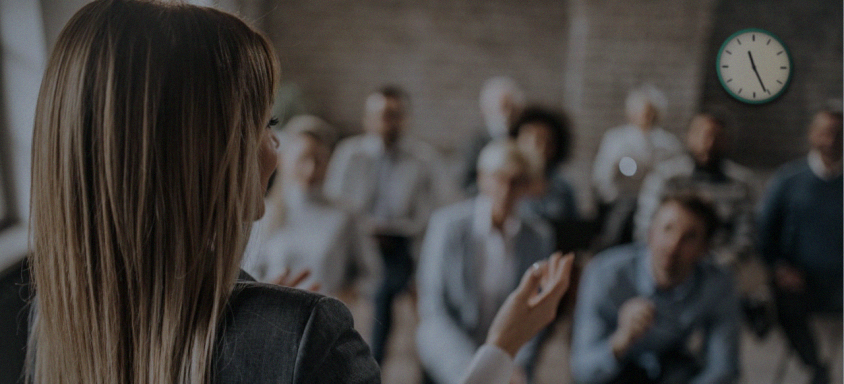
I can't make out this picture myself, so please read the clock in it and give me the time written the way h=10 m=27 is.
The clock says h=11 m=26
